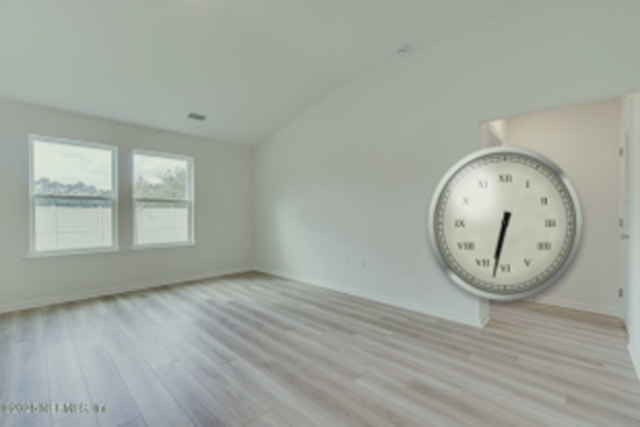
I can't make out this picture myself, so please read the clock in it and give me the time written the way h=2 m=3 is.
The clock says h=6 m=32
